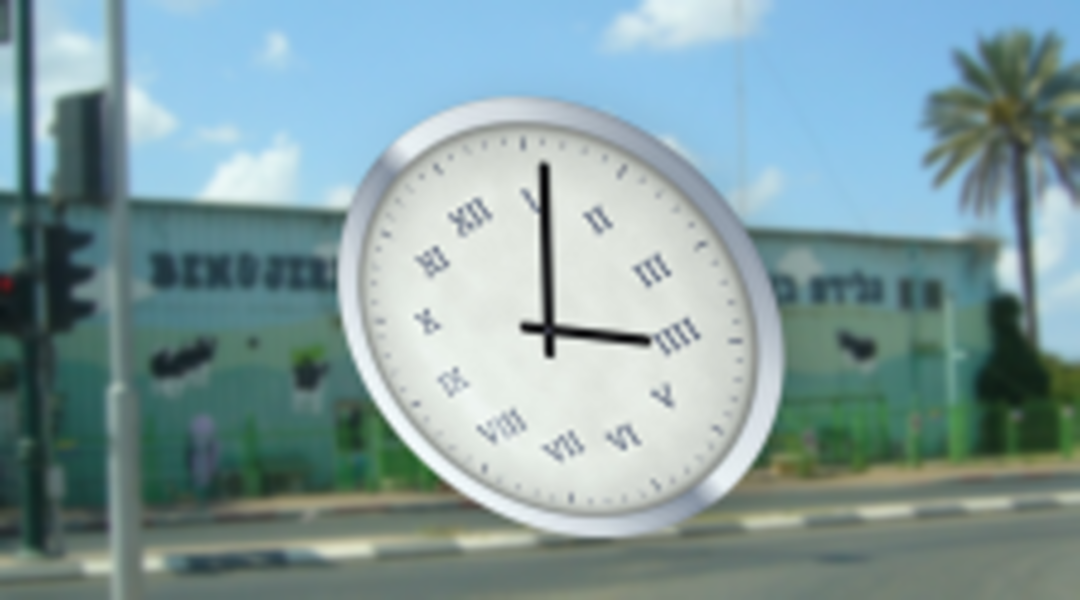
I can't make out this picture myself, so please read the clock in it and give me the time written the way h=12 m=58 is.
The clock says h=4 m=6
